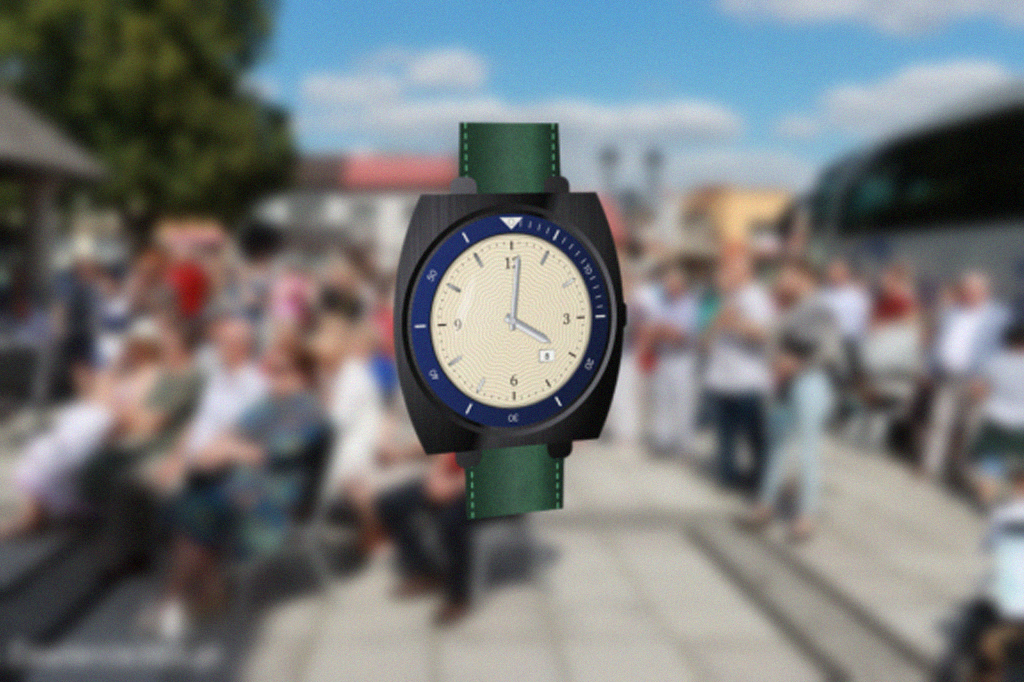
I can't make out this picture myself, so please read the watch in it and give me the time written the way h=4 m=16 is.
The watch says h=4 m=1
